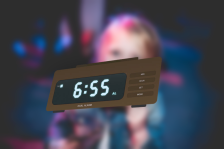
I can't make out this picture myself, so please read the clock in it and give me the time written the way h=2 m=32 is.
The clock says h=6 m=55
